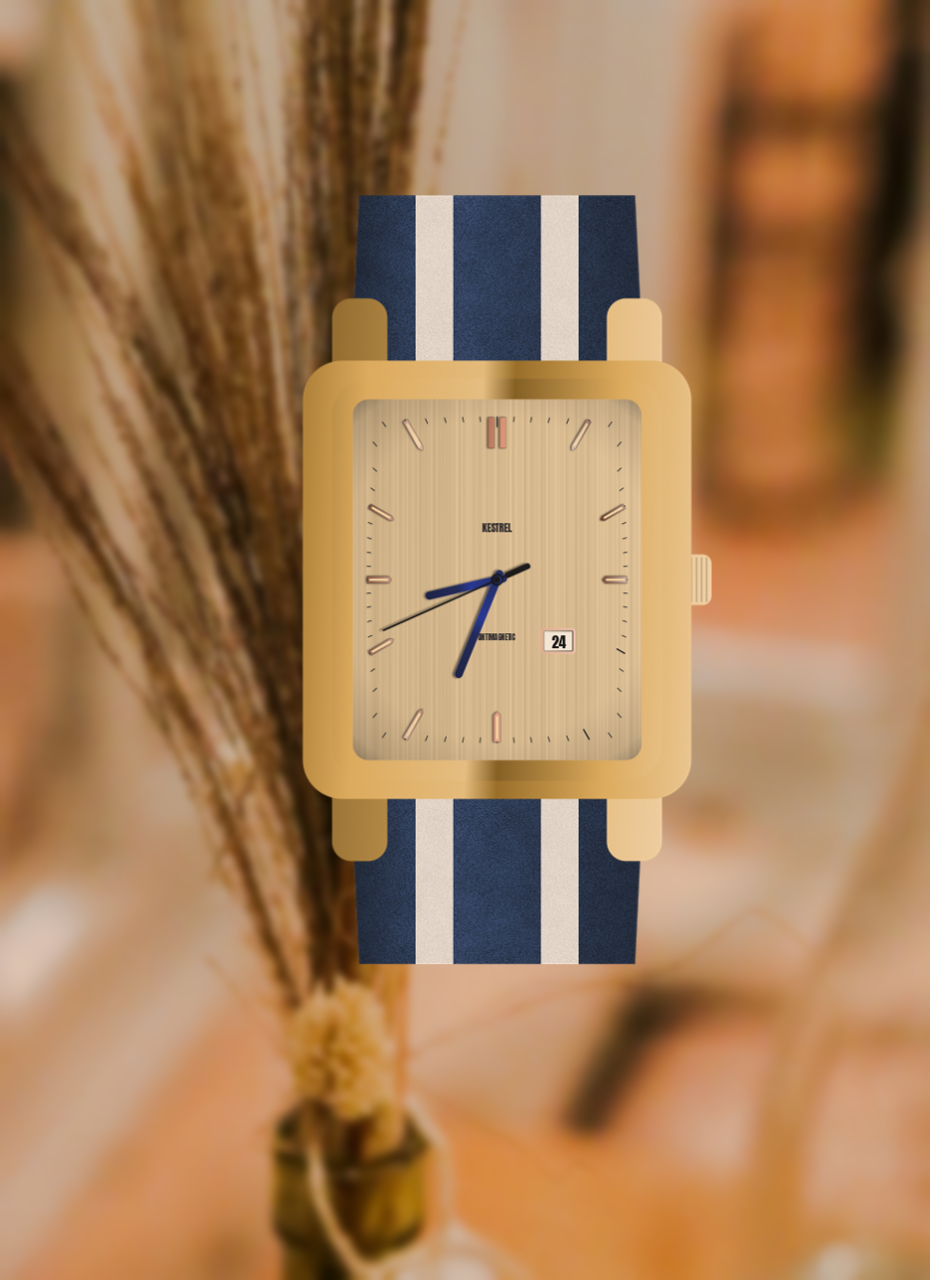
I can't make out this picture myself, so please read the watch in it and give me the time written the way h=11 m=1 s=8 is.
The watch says h=8 m=33 s=41
